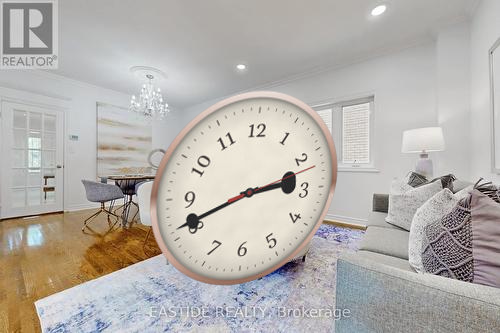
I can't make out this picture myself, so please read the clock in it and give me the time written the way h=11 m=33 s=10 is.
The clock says h=2 m=41 s=12
